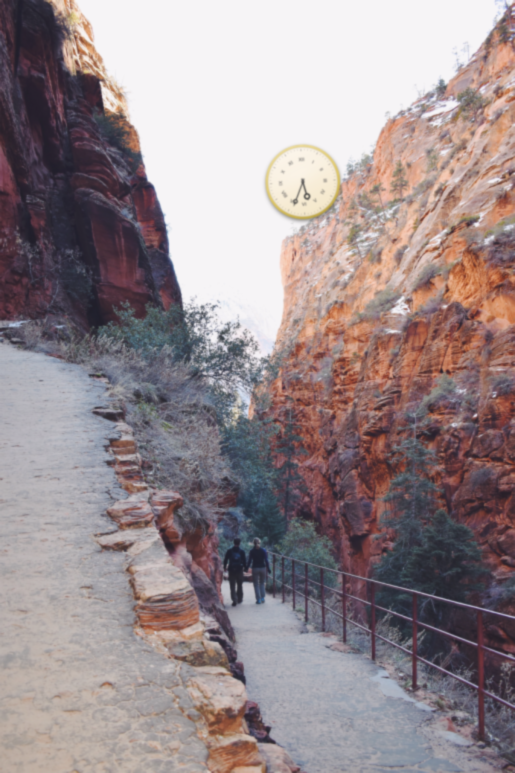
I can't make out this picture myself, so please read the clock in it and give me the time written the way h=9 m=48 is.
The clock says h=5 m=34
